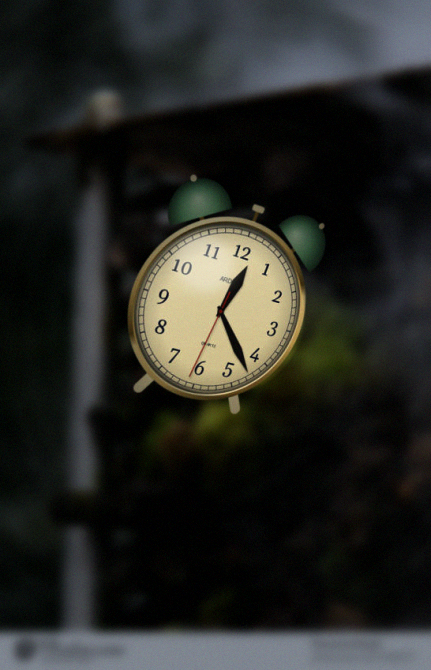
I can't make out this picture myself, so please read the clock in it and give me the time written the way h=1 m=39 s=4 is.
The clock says h=12 m=22 s=31
